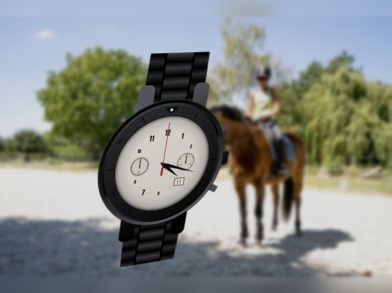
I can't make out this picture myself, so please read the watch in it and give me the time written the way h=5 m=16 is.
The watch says h=4 m=18
